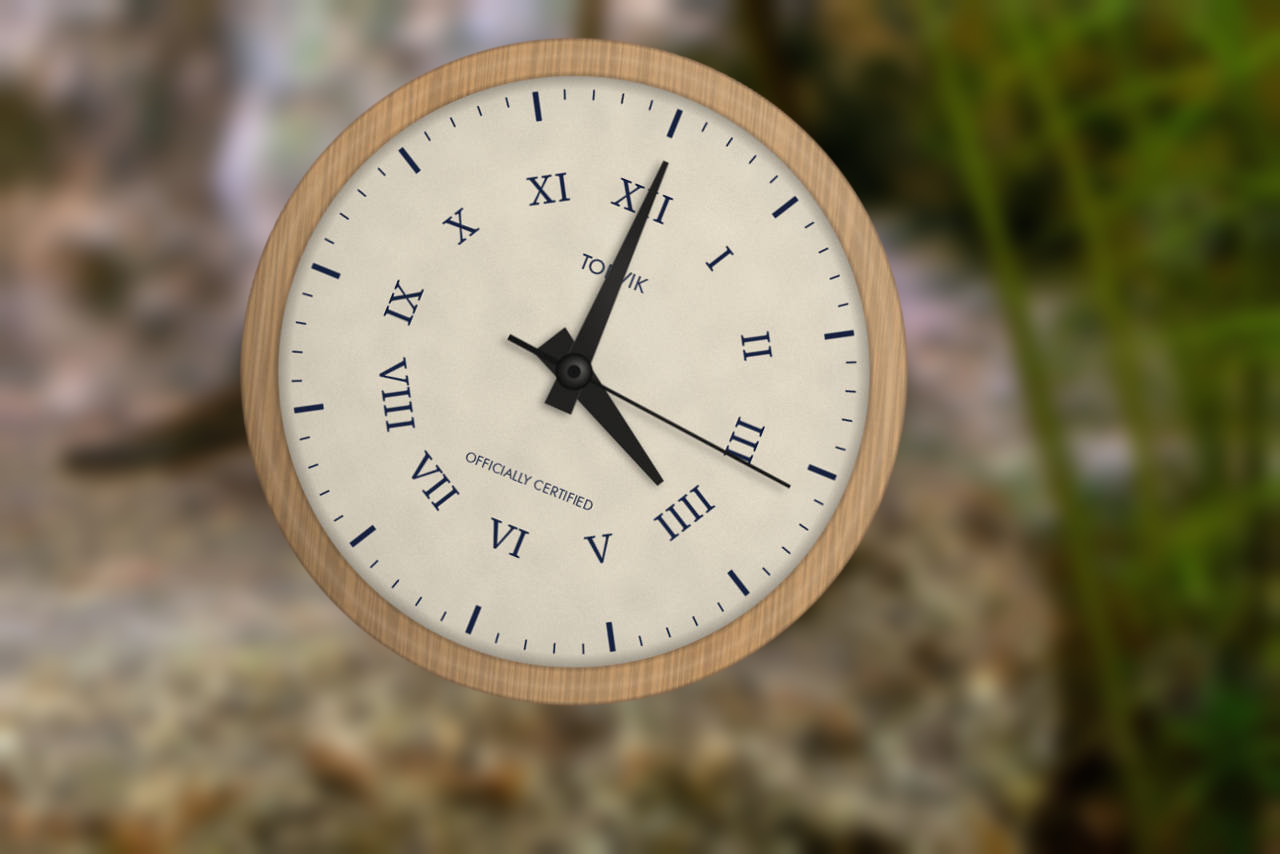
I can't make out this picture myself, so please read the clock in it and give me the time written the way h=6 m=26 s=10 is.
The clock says h=4 m=0 s=16
